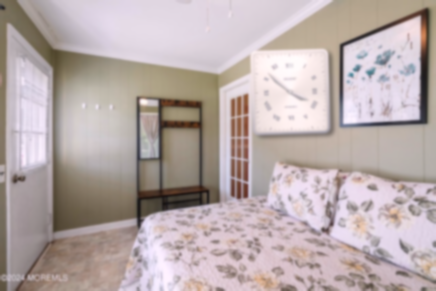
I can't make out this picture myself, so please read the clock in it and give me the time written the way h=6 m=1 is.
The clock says h=3 m=52
